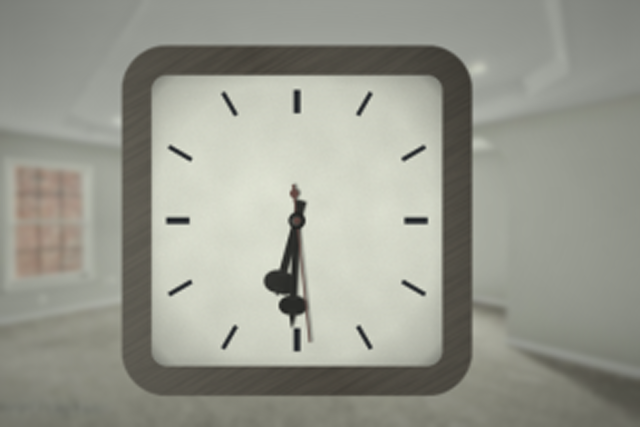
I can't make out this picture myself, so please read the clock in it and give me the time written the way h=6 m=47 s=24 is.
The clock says h=6 m=30 s=29
